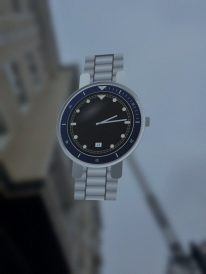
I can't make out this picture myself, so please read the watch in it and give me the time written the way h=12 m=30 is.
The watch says h=2 m=14
